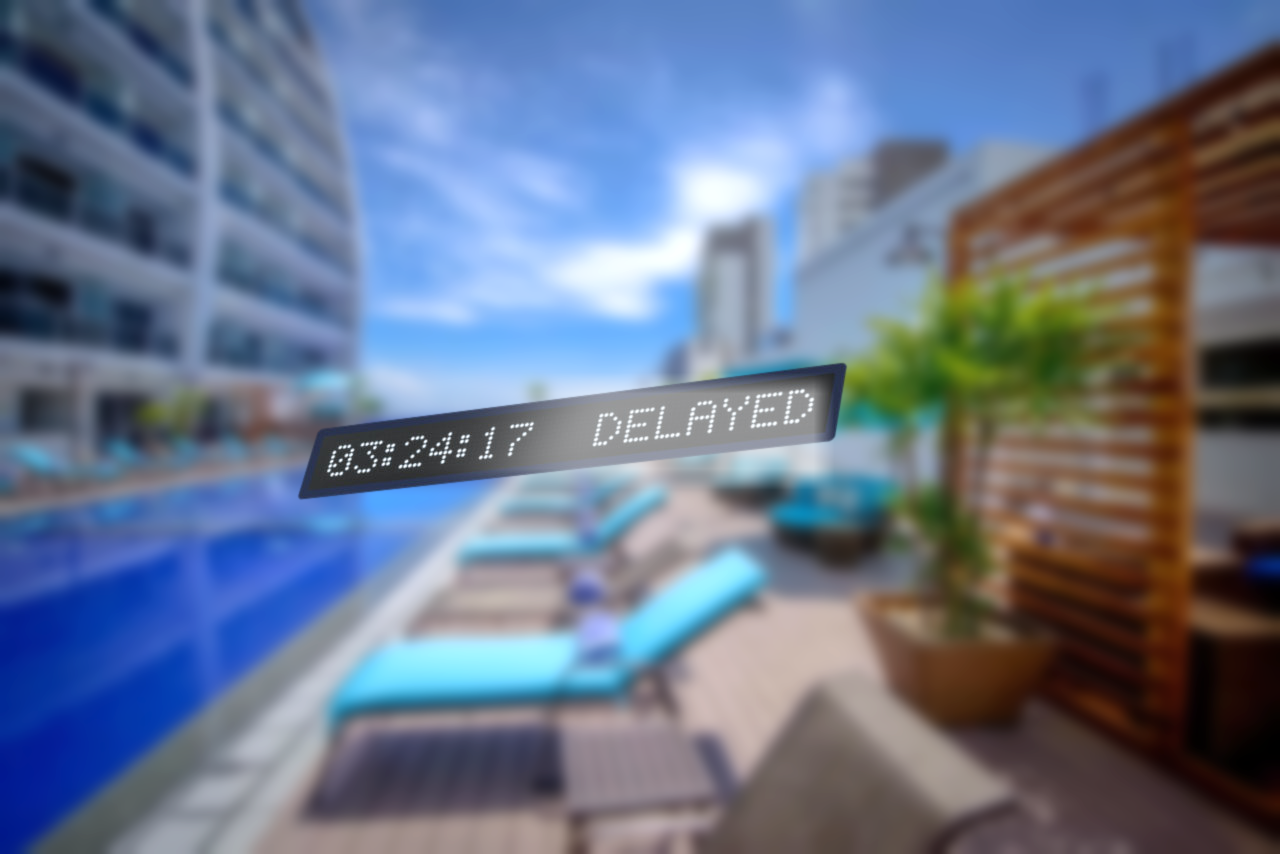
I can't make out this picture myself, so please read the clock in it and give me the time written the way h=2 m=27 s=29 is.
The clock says h=3 m=24 s=17
